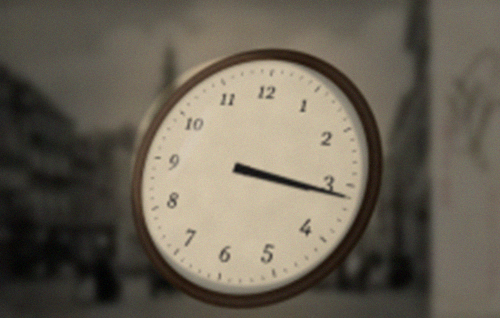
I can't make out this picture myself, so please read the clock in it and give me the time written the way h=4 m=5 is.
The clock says h=3 m=16
